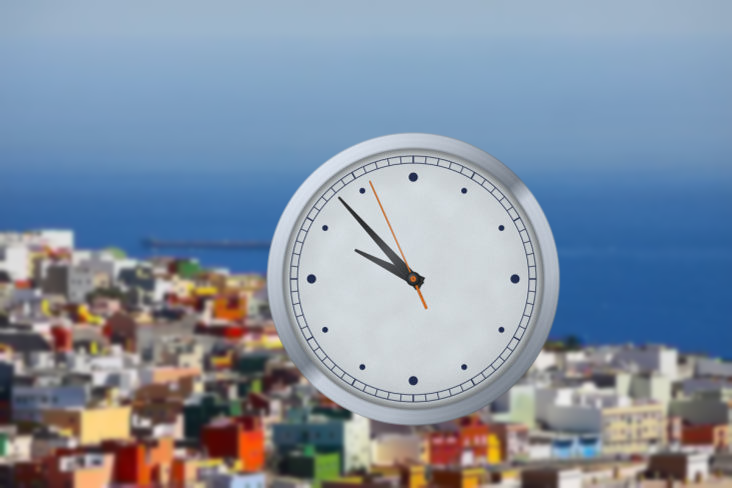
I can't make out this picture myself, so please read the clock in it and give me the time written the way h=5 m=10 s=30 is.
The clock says h=9 m=52 s=56
